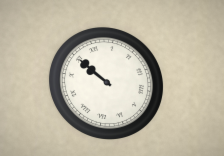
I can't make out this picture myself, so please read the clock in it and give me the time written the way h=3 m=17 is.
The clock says h=10 m=55
